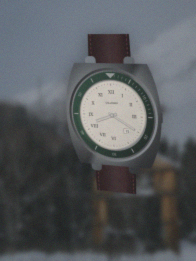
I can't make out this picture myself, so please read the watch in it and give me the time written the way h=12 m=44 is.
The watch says h=8 m=20
